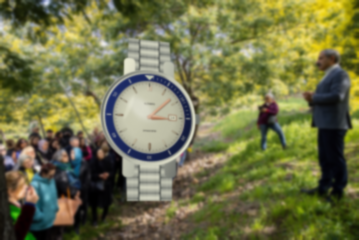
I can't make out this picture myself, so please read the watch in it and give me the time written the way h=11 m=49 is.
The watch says h=3 m=8
